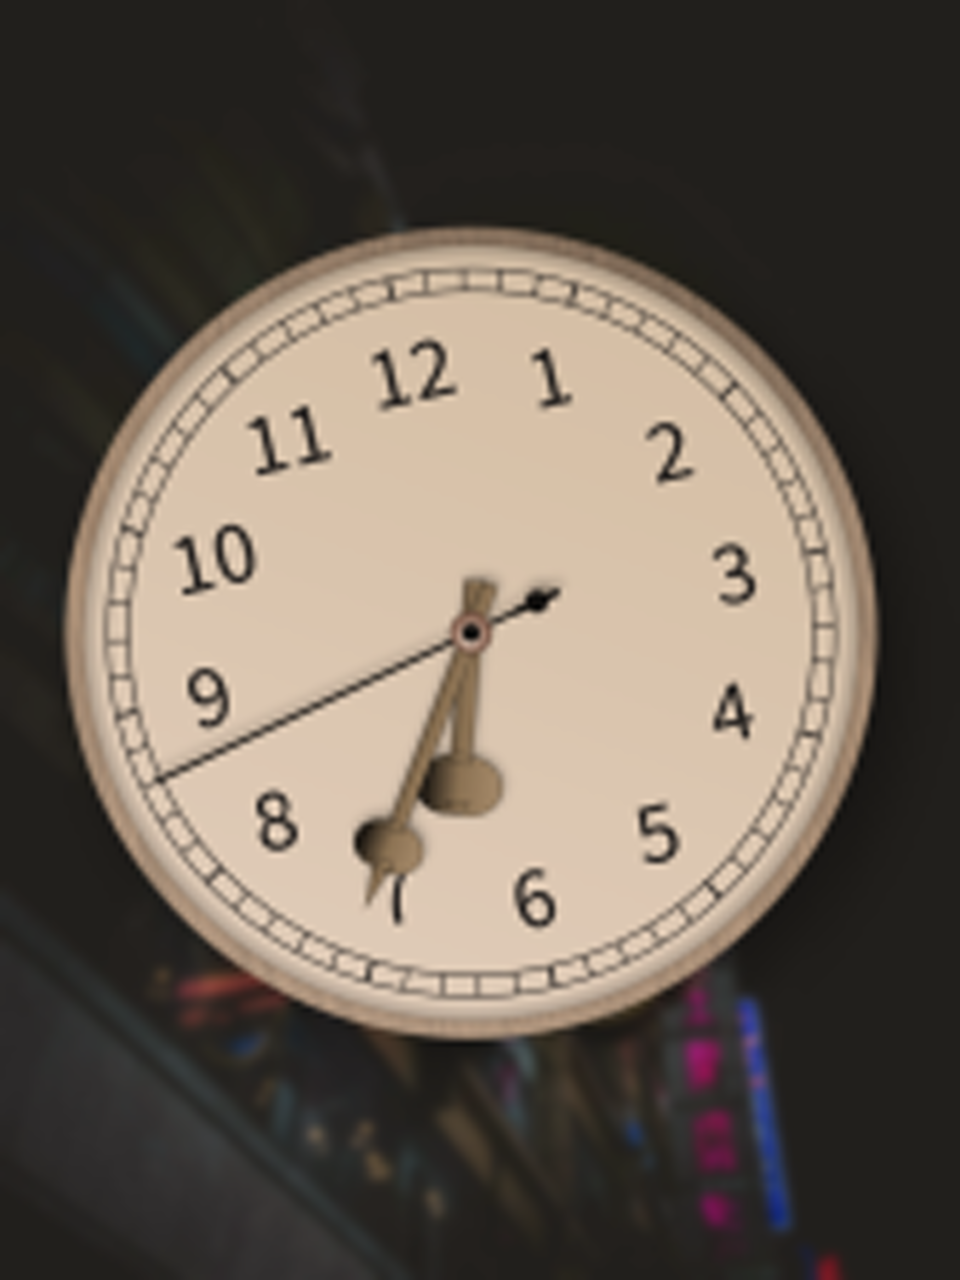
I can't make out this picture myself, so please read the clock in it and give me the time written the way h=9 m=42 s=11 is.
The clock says h=6 m=35 s=43
